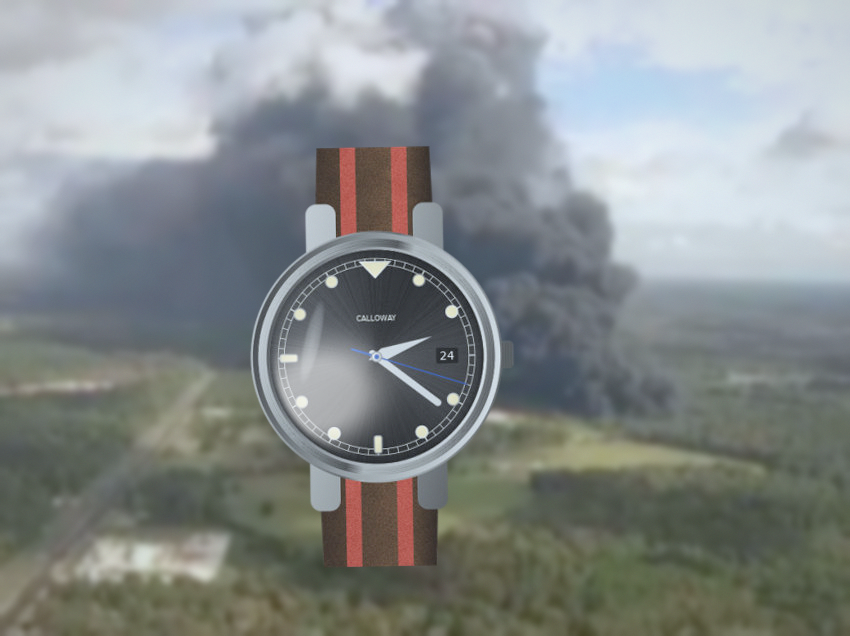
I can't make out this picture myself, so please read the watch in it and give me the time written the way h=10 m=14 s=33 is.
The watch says h=2 m=21 s=18
